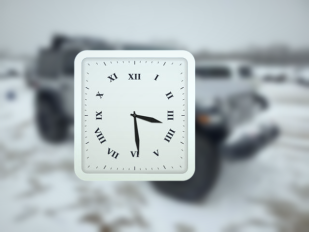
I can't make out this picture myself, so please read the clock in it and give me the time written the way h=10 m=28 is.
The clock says h=3 m=29
